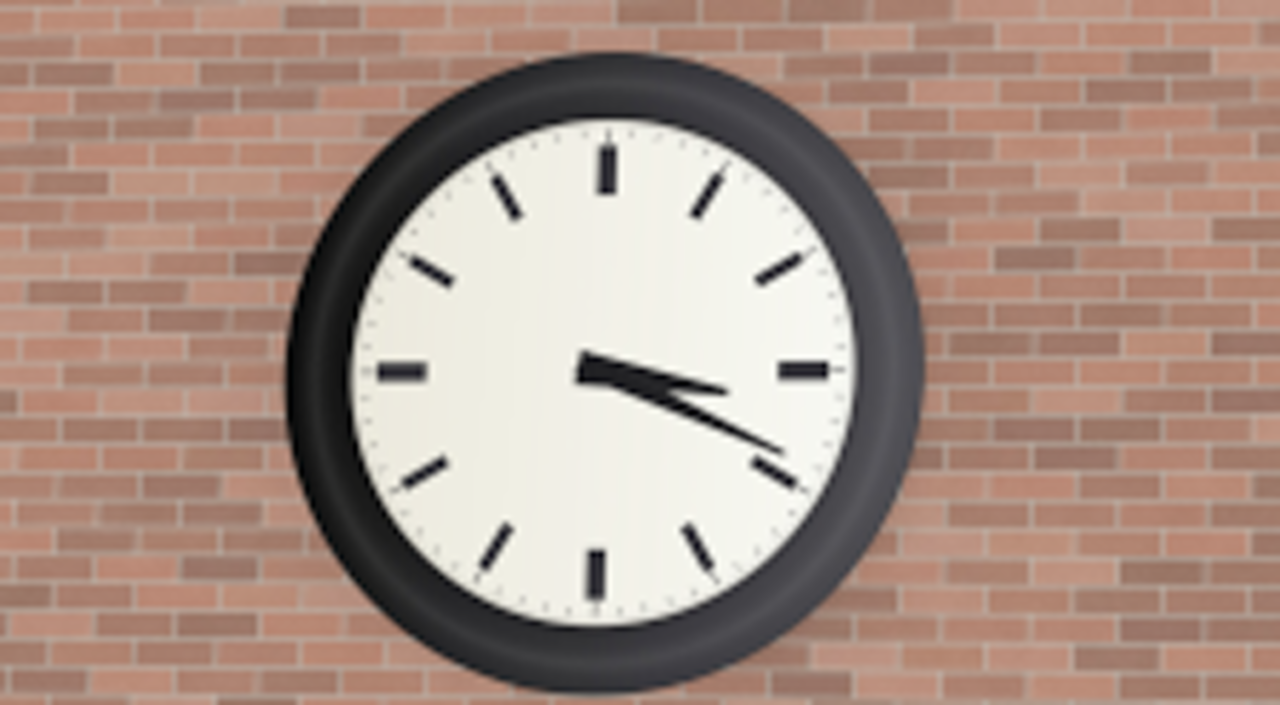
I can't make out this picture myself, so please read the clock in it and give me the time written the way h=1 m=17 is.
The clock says h=3 m=19
